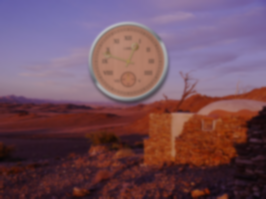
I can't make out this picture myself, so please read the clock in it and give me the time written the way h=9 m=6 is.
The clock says h=12 m=48
